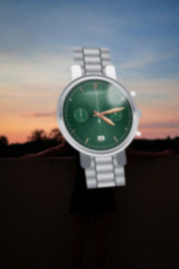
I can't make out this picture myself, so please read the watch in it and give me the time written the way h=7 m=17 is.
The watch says h=4 m=13
